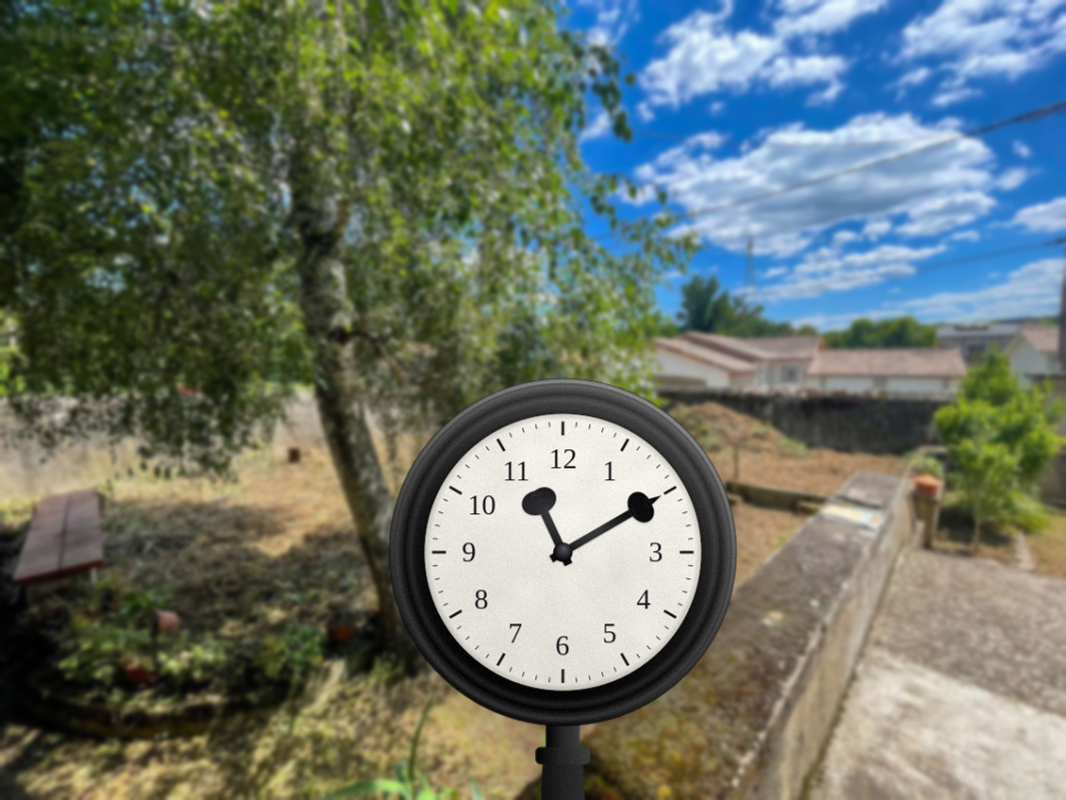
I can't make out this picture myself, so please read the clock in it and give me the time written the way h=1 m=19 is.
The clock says h=11 m=10
